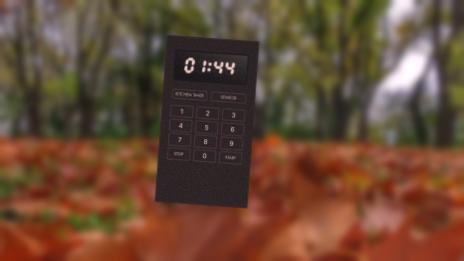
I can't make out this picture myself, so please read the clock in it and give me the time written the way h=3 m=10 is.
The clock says h=1 m=44
